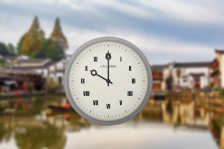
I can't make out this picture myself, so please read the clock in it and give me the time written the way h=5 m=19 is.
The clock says h=10 m=0
